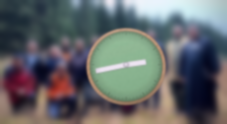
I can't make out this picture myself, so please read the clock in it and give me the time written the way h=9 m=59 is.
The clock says h=2 m=43
